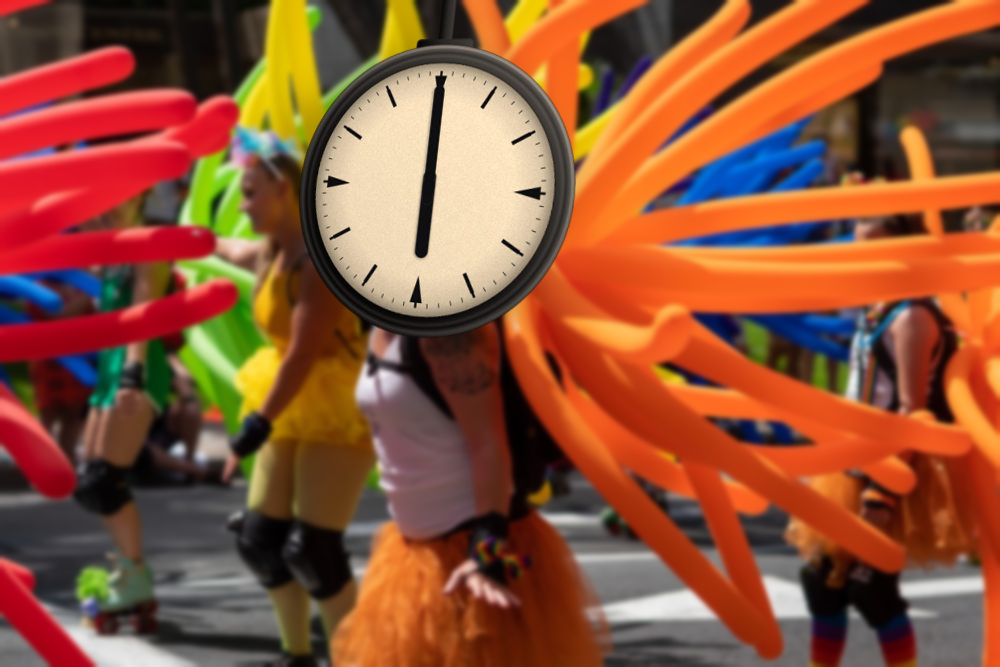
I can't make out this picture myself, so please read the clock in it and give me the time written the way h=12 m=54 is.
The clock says h=6 m=0
